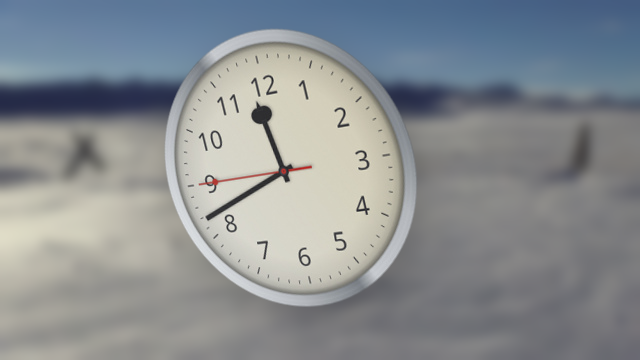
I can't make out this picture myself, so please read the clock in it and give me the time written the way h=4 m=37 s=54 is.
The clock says h=11 m=41 s=45
